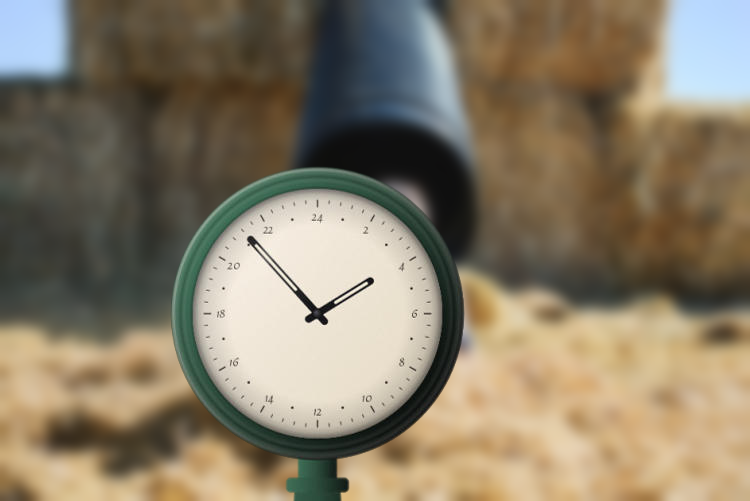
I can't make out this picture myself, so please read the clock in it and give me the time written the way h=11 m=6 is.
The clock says h=3 m=53
